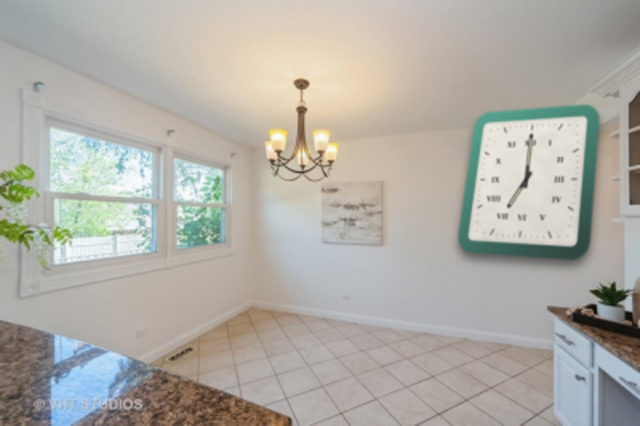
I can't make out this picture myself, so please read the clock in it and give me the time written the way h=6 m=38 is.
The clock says h=7 m=0
